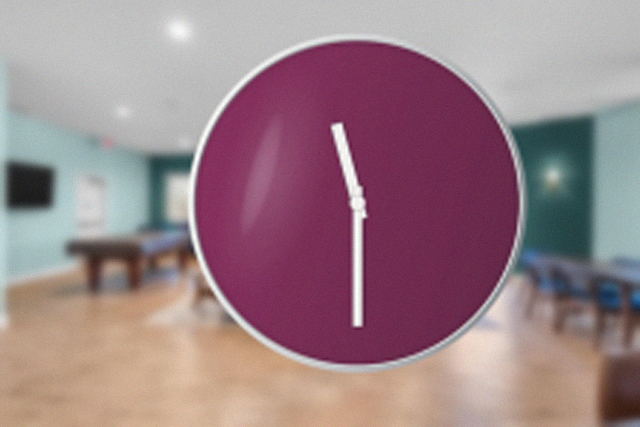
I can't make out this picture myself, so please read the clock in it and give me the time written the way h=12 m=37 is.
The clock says h=11 m=30
